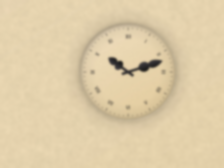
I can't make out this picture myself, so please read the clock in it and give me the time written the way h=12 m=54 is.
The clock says h=10 m=12
